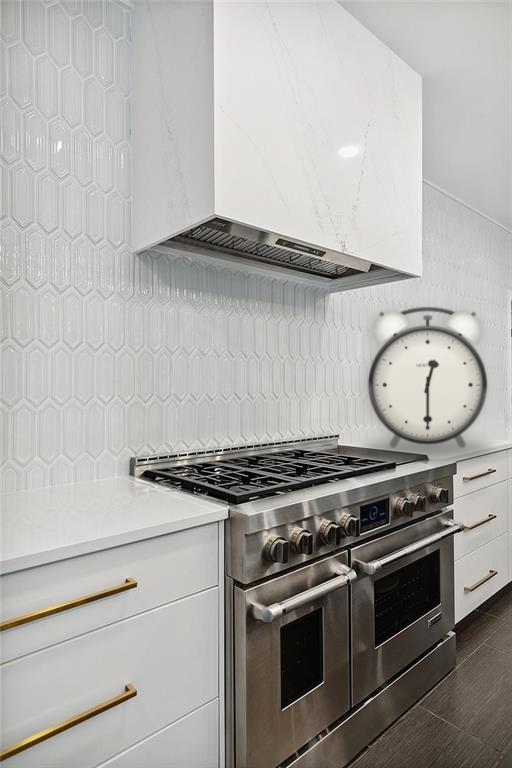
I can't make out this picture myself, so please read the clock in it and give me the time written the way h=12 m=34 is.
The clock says h=12 m=30
